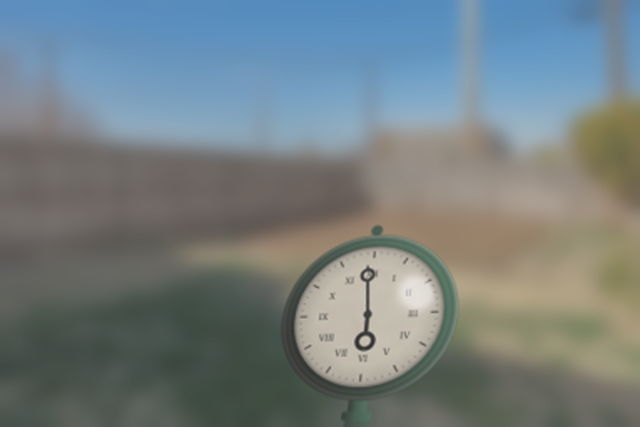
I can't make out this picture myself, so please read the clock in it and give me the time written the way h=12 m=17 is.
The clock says h=5 m=59
